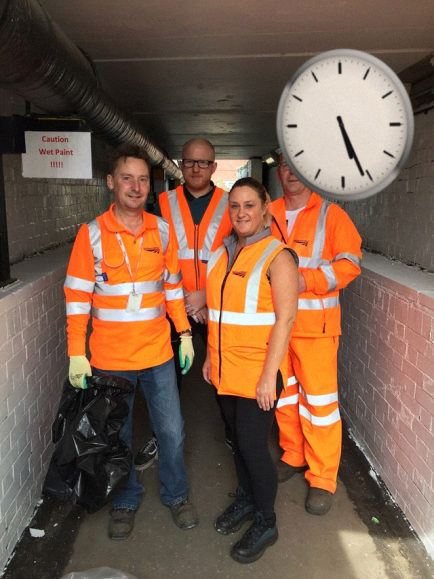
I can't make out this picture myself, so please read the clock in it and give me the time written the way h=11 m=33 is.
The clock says h=5 m=26
